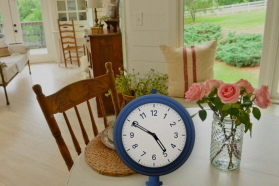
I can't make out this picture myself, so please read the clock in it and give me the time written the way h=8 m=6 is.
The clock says h=4 m=50
